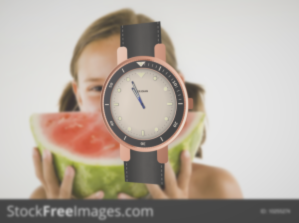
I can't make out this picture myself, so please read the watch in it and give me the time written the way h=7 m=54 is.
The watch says h=10 m=56
